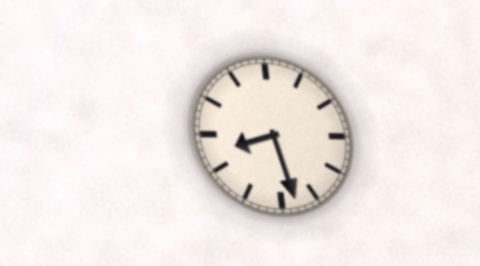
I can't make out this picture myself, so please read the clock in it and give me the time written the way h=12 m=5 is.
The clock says h=8 m=28
